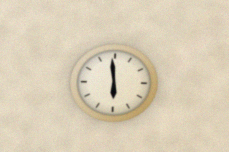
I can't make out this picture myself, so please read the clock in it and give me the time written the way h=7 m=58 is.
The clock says h=5 m=59
